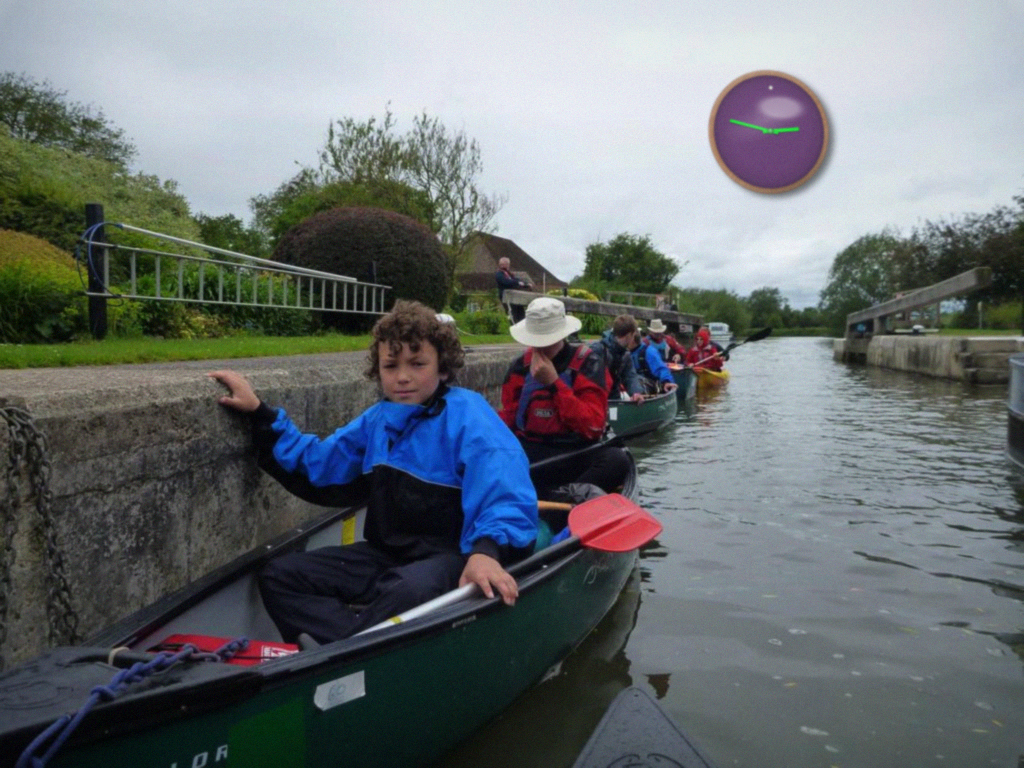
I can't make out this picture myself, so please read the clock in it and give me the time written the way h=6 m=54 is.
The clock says h=2 m=47
